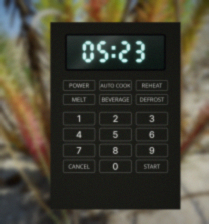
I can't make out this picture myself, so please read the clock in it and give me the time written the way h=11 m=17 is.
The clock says h=5 m=23
